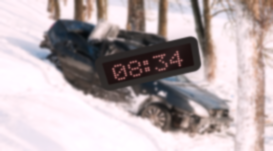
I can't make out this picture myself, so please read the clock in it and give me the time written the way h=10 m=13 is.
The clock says h=8 m=34
